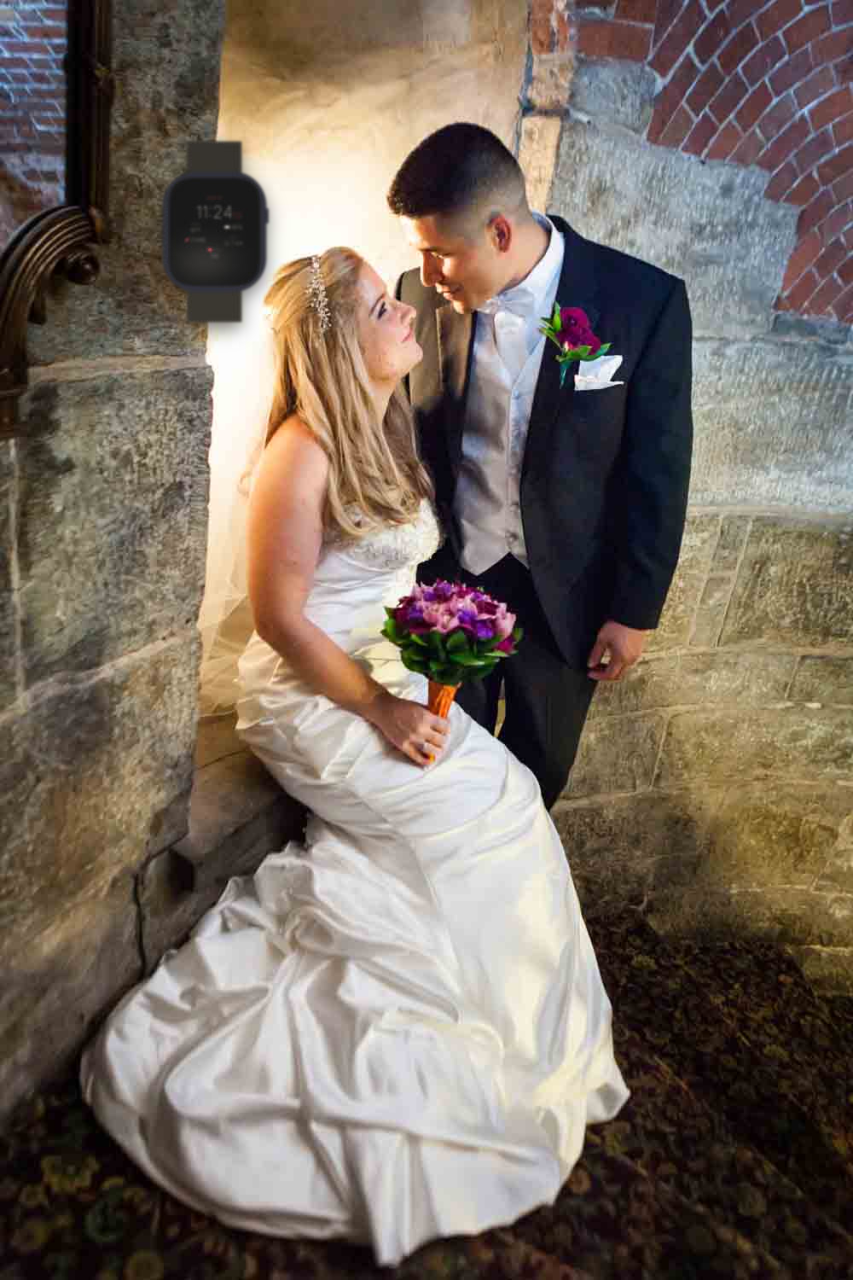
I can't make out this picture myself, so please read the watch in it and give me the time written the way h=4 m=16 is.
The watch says h=11 m=24
